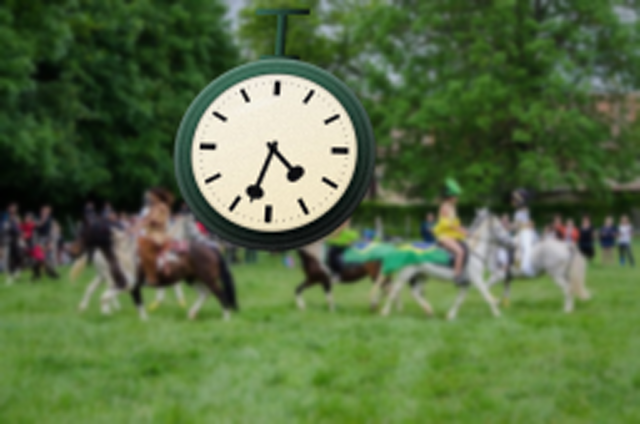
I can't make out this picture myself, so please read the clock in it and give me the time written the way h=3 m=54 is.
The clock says h=4 m=33
